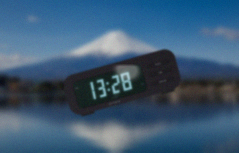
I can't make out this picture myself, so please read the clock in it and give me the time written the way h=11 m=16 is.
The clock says h=13 m=28
